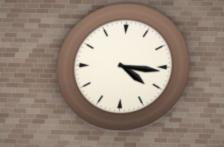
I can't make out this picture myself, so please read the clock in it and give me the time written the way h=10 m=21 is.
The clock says h=4 m=16
